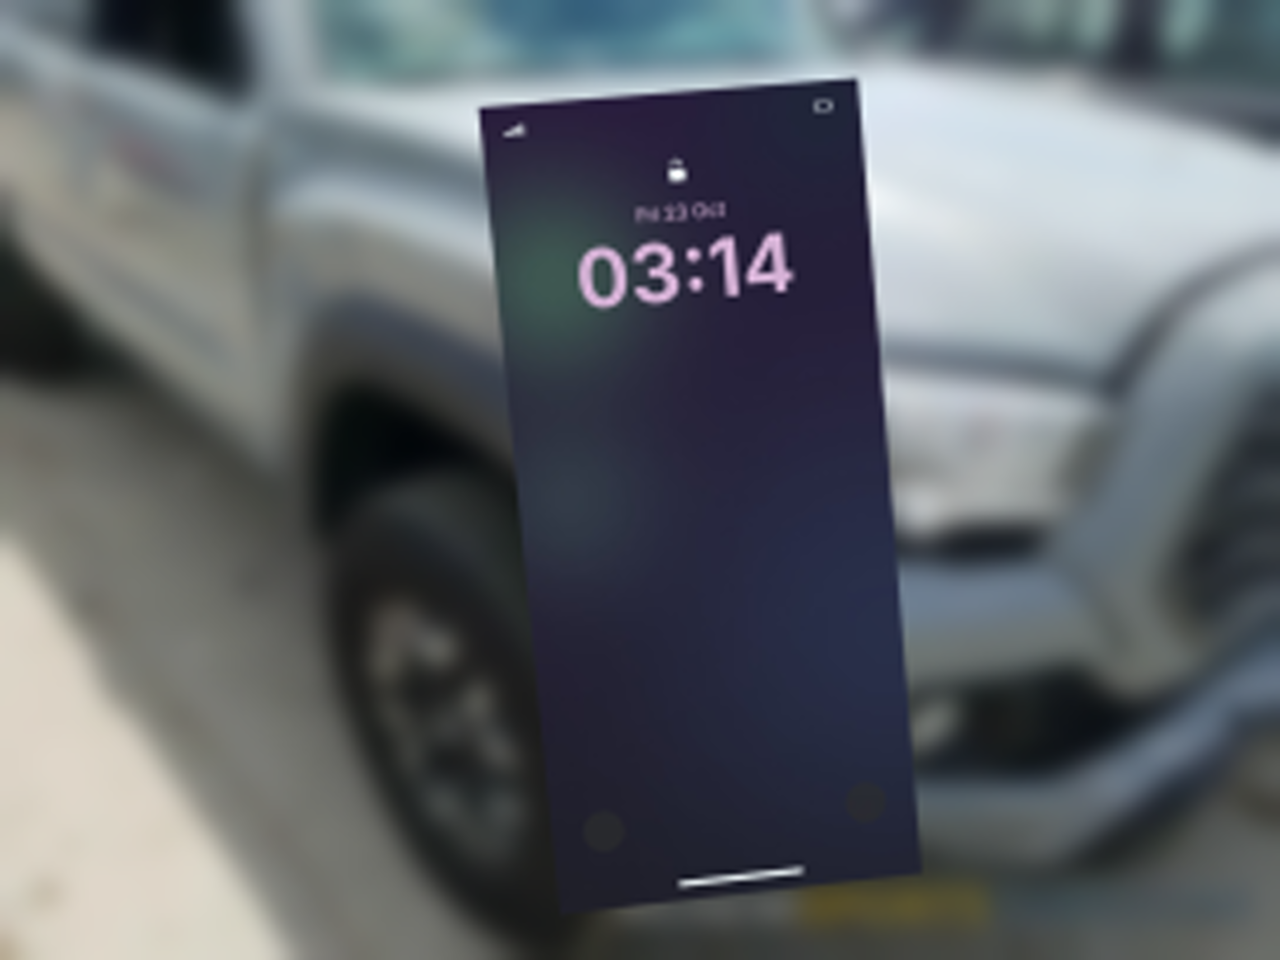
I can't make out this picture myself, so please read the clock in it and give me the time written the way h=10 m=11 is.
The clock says h=3 m=14
